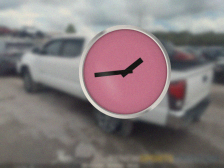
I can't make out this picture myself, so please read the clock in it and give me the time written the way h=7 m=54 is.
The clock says h=1 m=44
